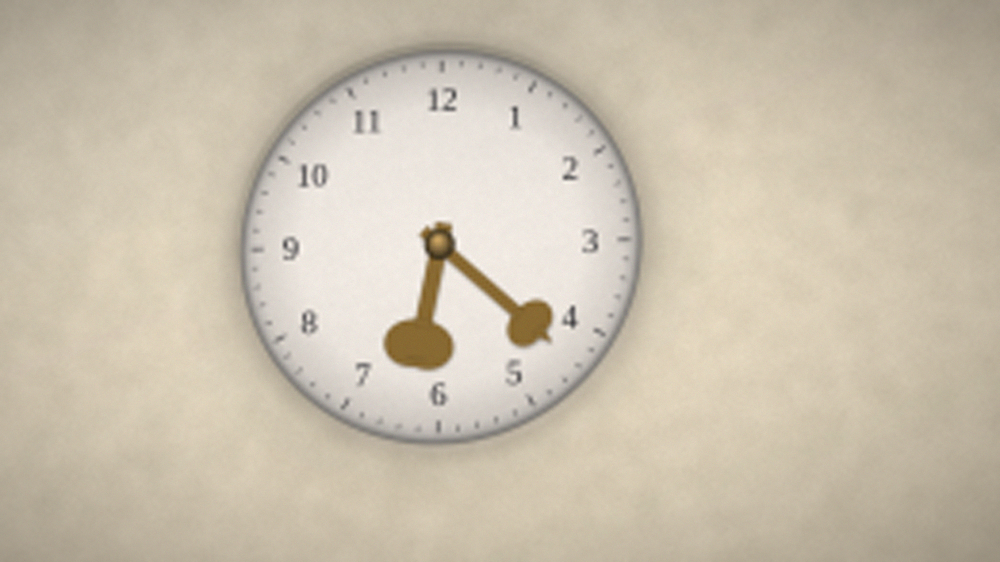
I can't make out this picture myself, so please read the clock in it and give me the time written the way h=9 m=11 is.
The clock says h=6 m=22
